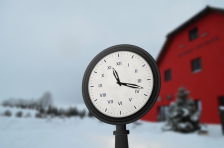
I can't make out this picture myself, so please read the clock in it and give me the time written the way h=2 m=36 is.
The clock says h=11 m=18
